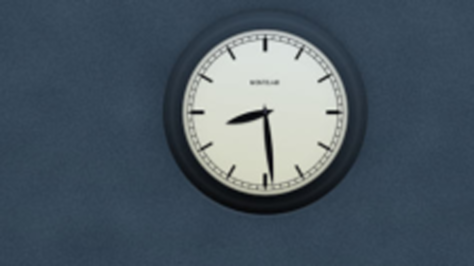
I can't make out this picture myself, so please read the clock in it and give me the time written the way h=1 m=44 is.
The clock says h=8 m=29
